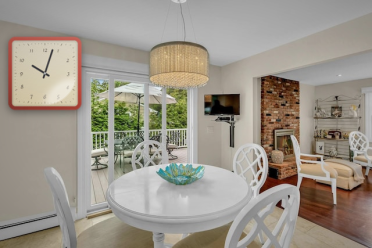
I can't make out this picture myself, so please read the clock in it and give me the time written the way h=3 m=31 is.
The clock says h=10 m=3
